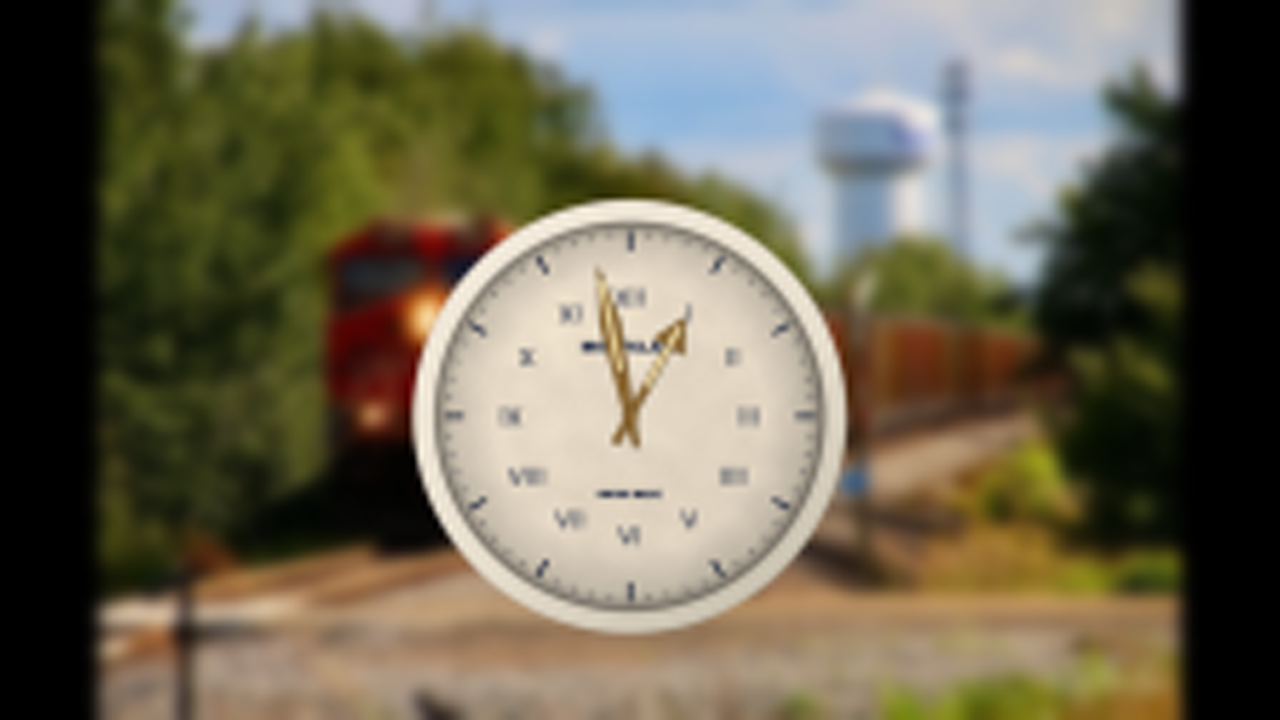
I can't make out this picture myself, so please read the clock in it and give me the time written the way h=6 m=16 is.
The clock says h=12 m=58
